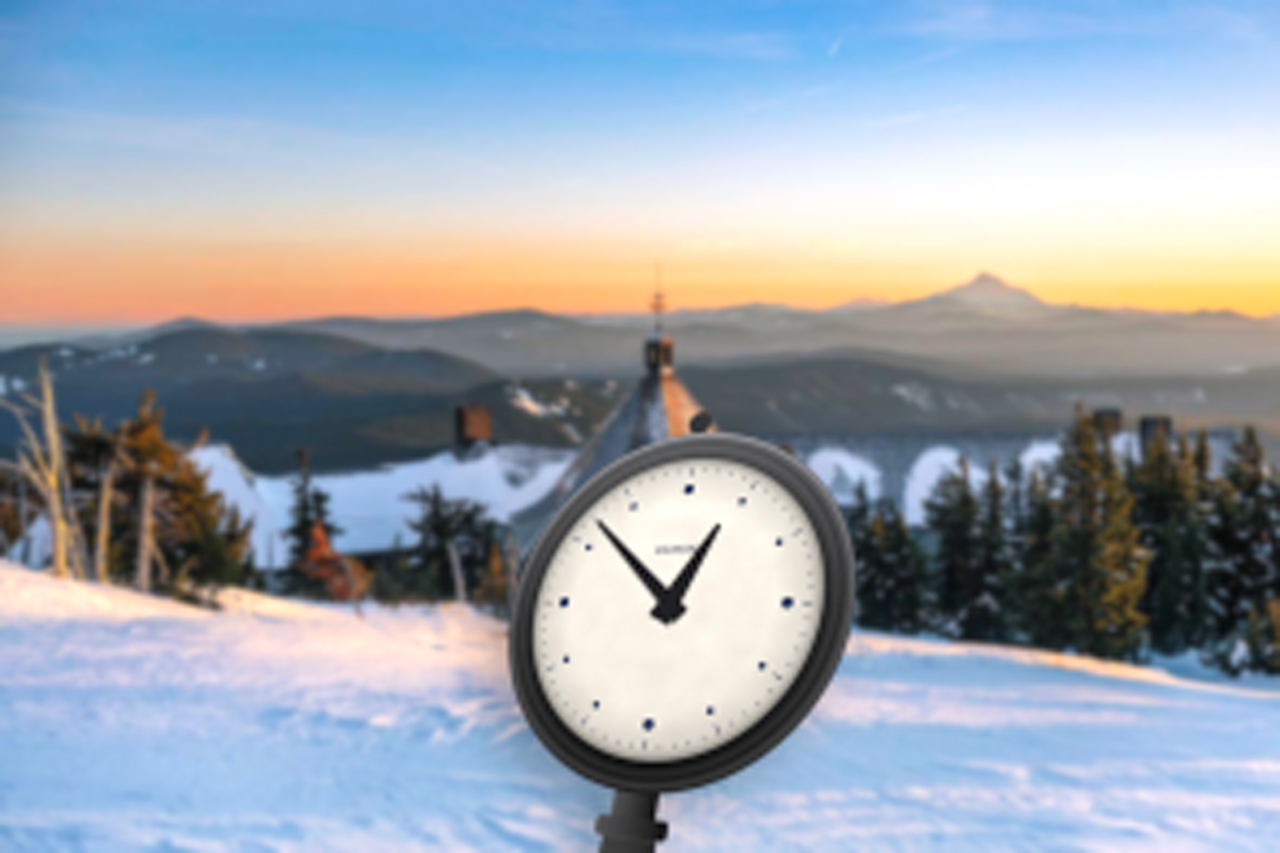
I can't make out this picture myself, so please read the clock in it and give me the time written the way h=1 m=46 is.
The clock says h=12 m=52
